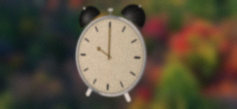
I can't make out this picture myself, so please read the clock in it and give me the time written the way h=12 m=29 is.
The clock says h=10 m=0
